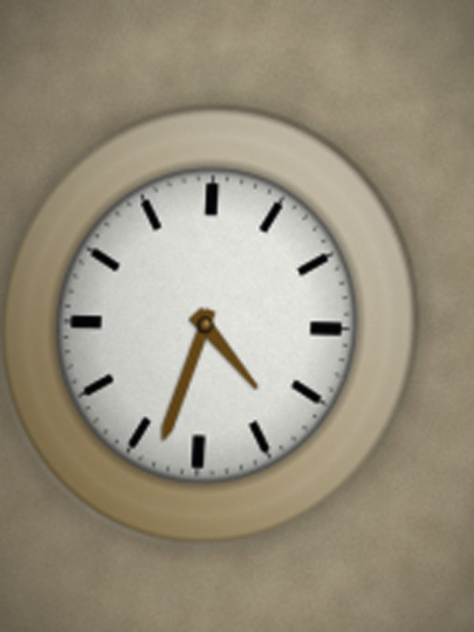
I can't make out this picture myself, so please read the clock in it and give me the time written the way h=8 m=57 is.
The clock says h=4 m=33
